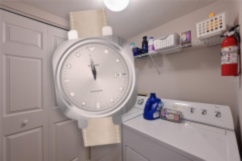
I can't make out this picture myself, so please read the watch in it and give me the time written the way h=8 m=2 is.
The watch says h=11 m=59
